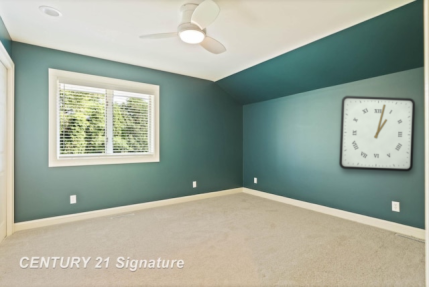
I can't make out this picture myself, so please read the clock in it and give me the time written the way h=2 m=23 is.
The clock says h=1 m=2
